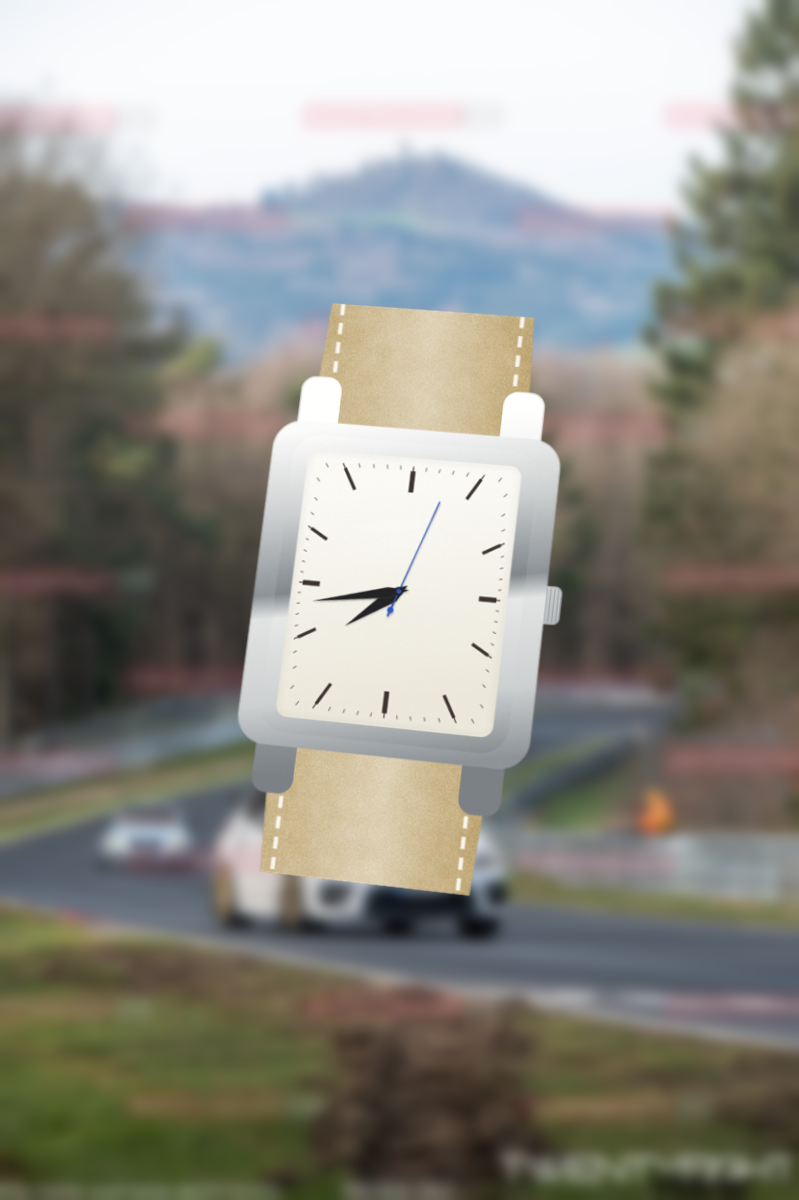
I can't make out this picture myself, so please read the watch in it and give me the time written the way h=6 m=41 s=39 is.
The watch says h=7 m=43 s=3
